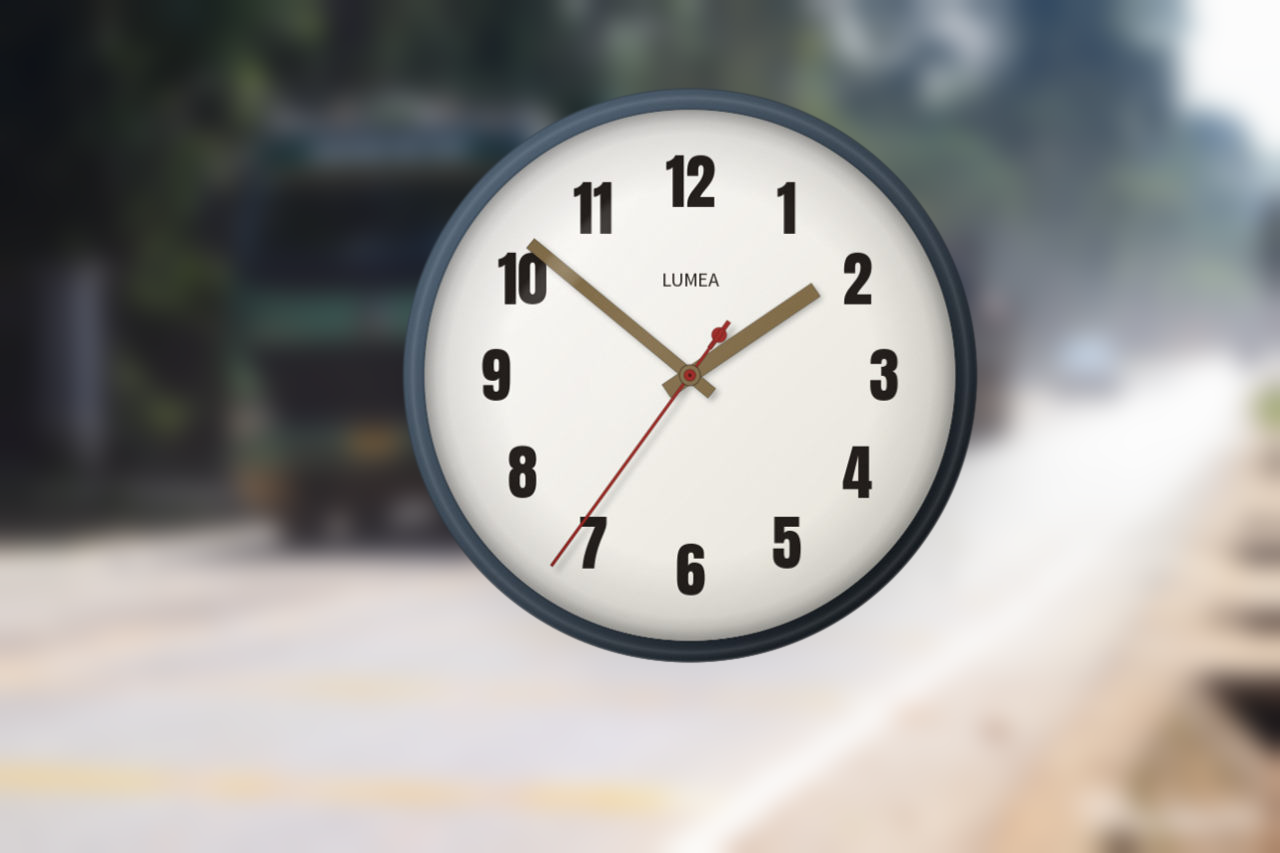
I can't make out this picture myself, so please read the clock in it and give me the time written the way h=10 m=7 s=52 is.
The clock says h=1 m=51 s=36
